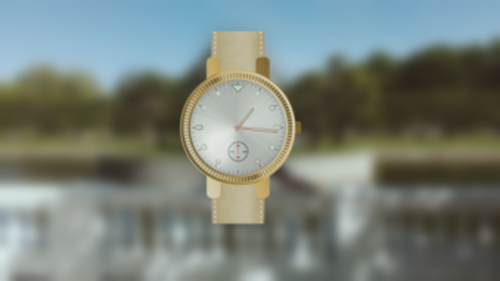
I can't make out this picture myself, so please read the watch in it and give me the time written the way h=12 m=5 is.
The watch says h=1 m=16
